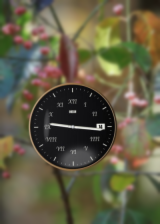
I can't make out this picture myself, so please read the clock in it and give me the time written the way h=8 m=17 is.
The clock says h=9 m=16
